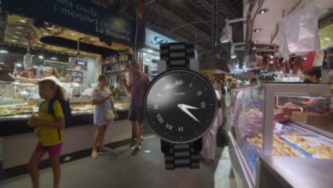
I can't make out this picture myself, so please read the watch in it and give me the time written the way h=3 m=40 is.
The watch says h=3 m=22
